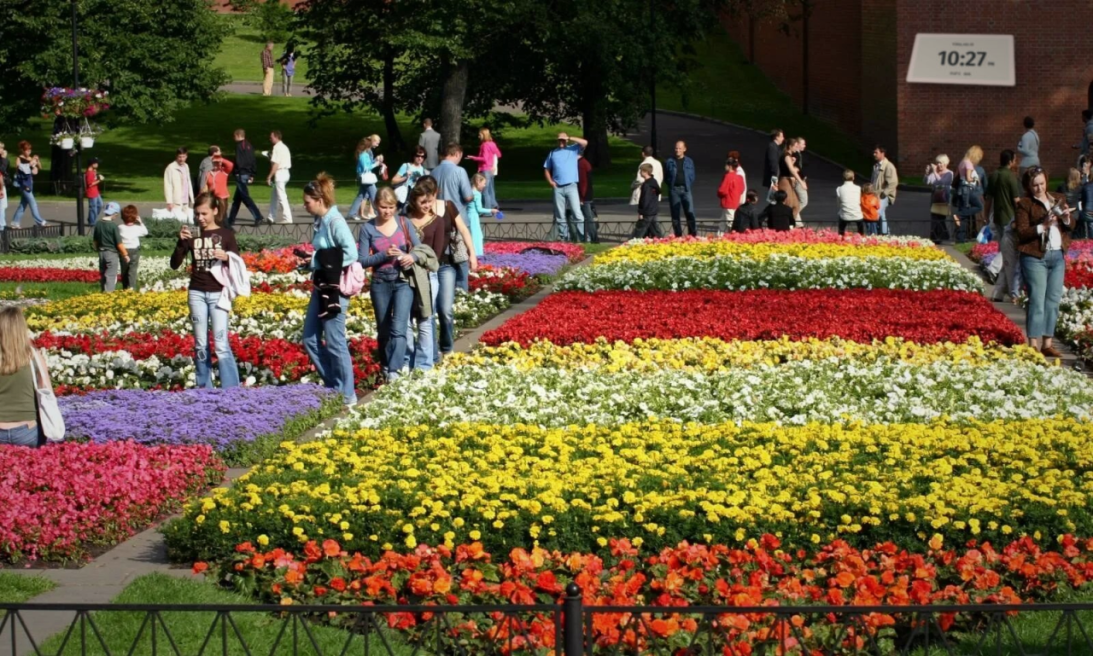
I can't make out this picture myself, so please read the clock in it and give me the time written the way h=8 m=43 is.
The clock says h=10 m=27
